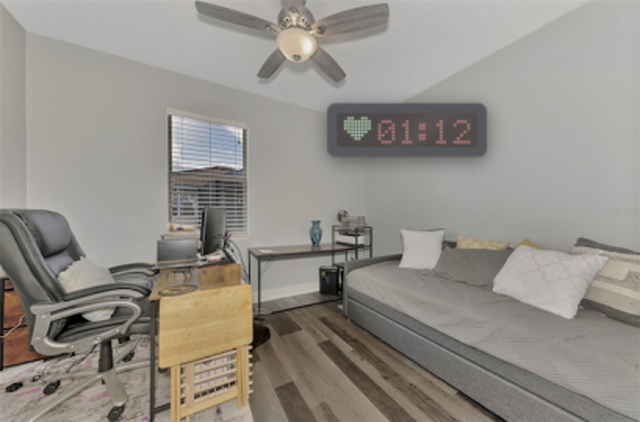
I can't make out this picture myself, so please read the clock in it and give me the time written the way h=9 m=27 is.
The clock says h=1 m=12
